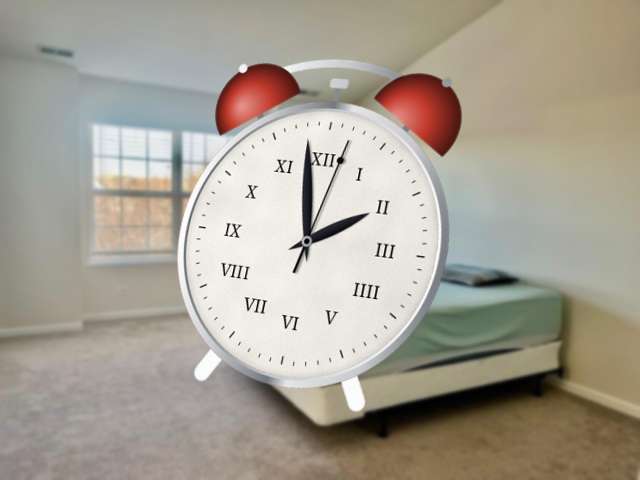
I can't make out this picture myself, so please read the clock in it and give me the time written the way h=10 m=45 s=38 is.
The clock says h=1 m=58 s=2
